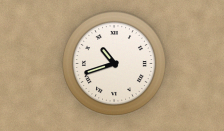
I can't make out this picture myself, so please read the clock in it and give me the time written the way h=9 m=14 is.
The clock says h=10 m=42
